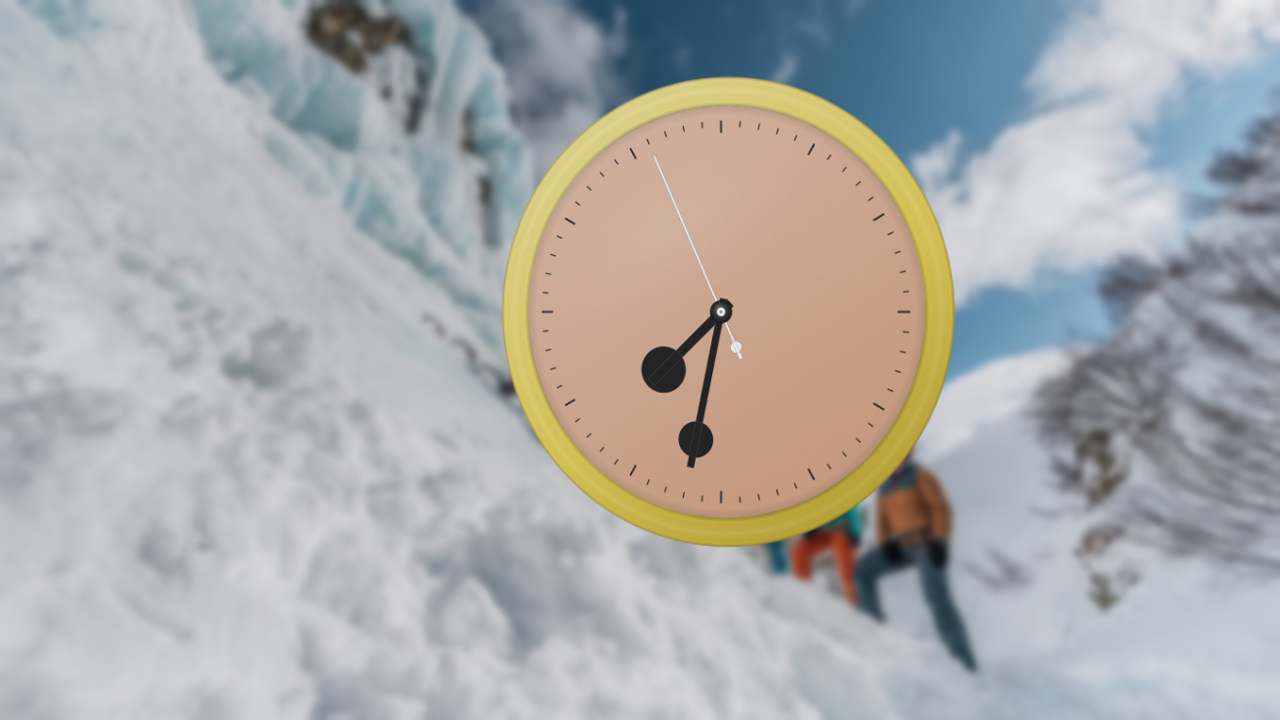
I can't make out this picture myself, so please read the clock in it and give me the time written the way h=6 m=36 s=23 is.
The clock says h=7 m=31 s=56
